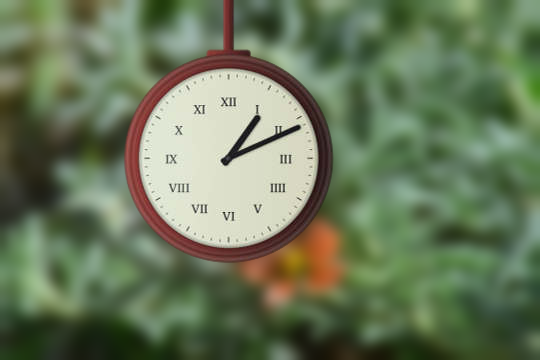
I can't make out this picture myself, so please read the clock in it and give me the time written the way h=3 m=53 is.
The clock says h=1 m=11
